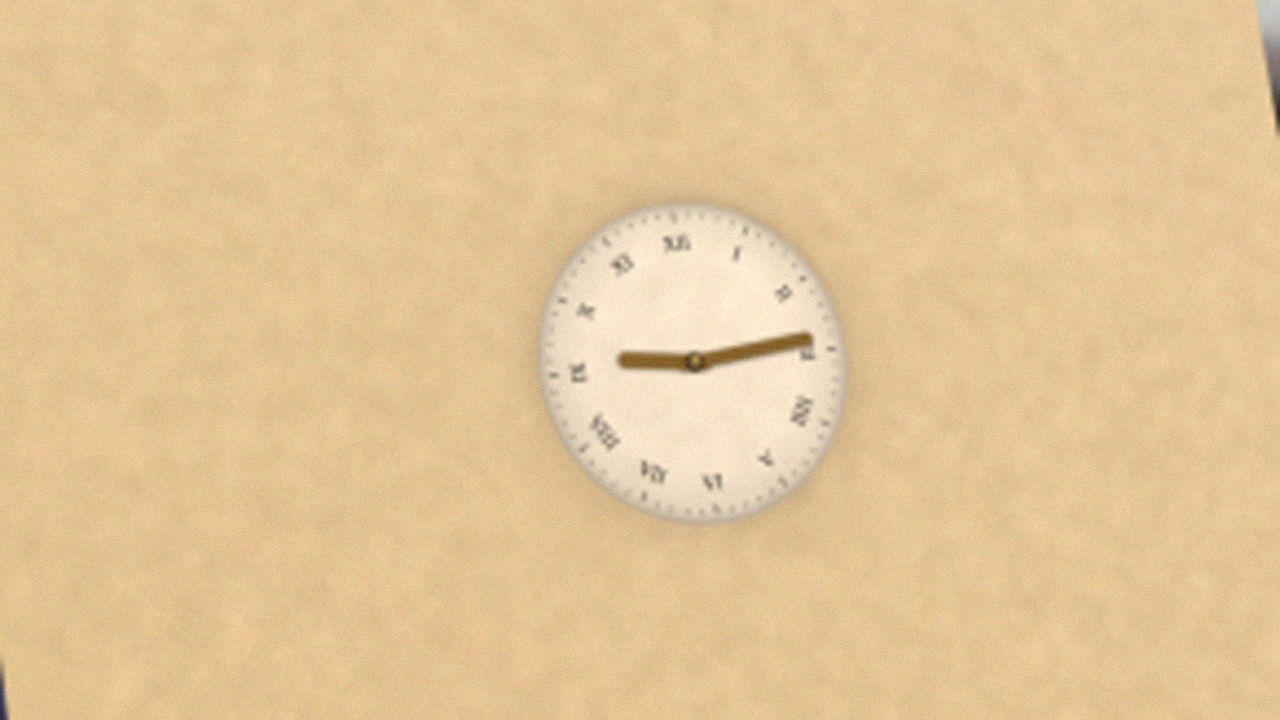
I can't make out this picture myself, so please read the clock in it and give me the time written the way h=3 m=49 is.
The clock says h=9 m=14
